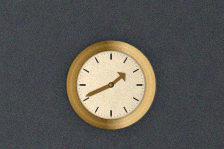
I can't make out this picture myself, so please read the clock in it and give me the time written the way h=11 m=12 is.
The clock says h=1 m=41
